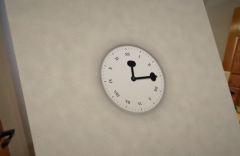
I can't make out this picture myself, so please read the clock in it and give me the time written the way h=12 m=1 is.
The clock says h=12 m=15
